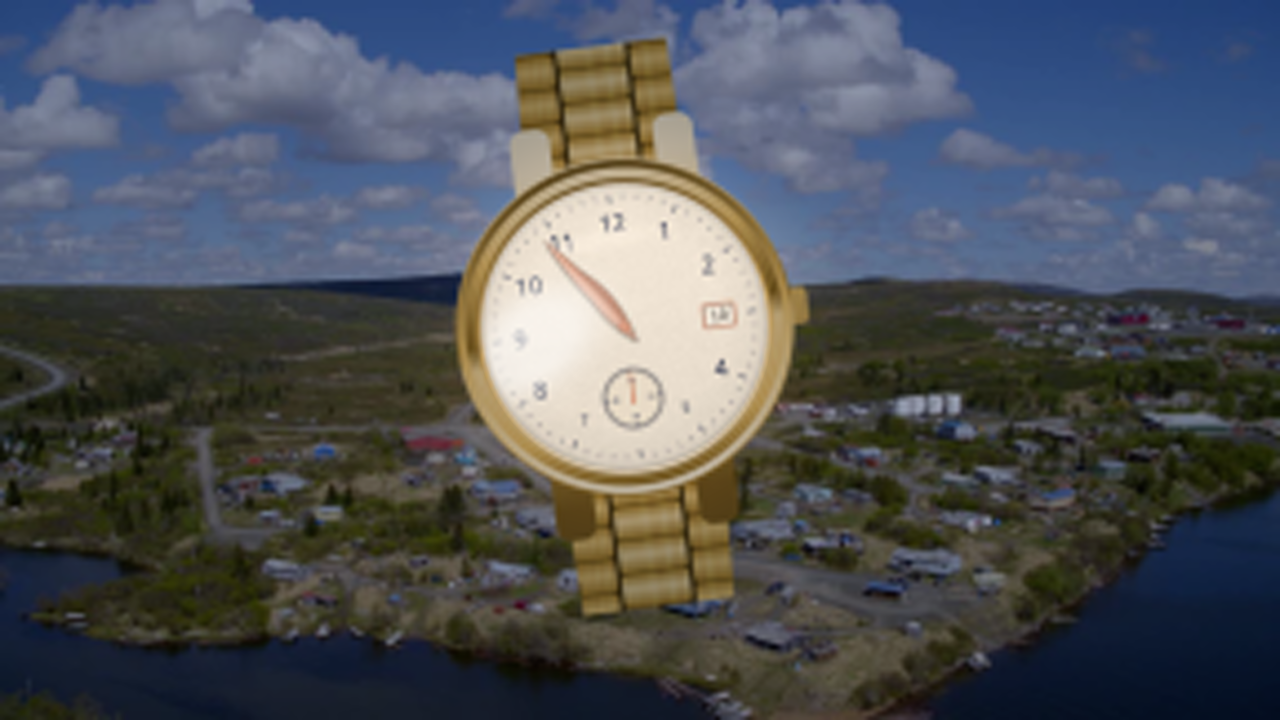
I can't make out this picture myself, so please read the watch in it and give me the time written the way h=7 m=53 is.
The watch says h=10 m=54
